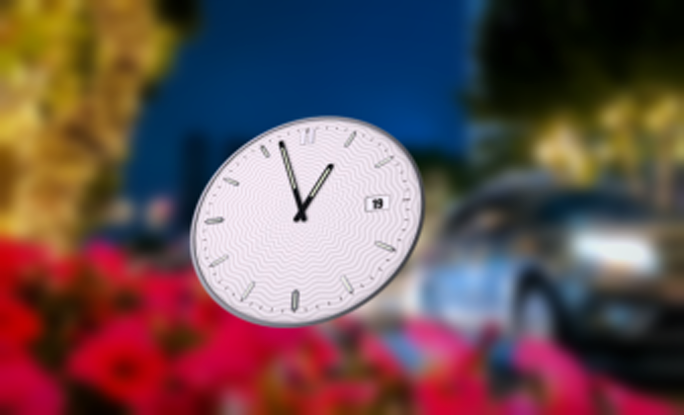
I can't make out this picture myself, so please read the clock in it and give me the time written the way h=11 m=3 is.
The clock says h=12 m=57
